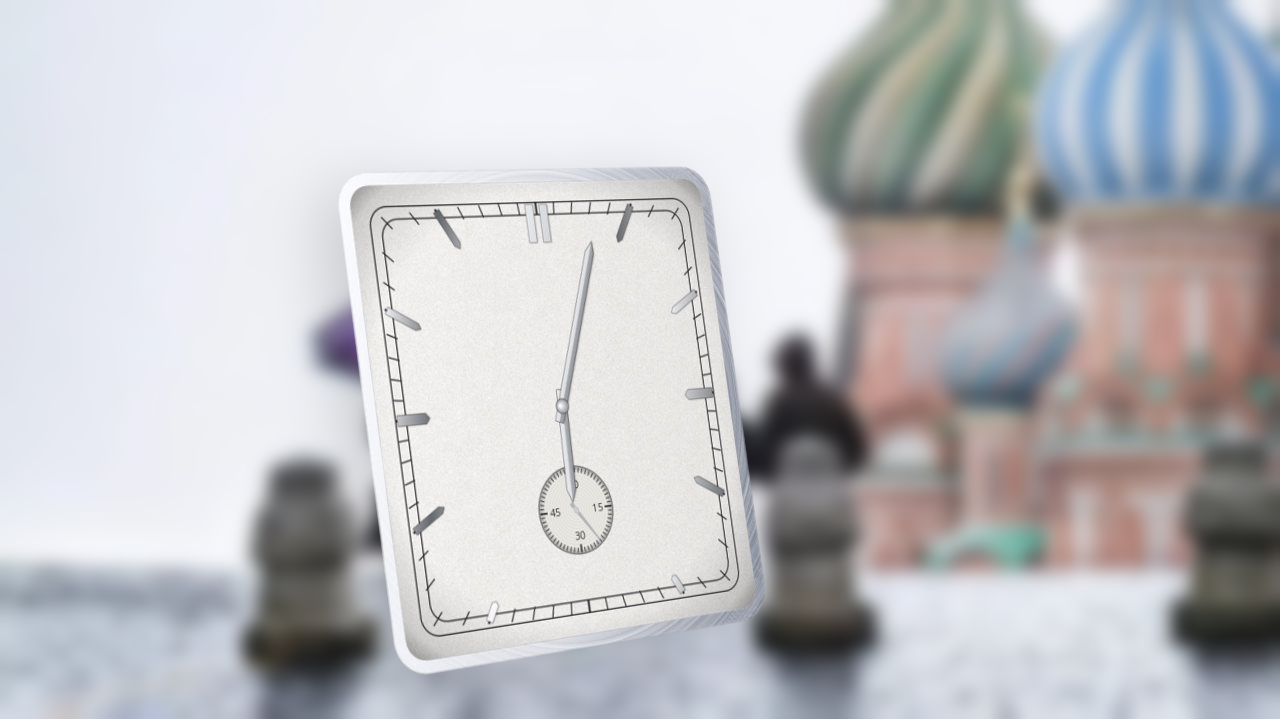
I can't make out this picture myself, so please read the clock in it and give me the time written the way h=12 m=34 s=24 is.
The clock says h=6 m=3 s=24
